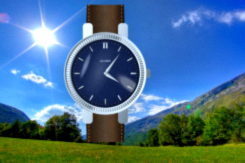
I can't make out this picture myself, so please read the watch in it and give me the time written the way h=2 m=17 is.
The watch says h=4 m=6
